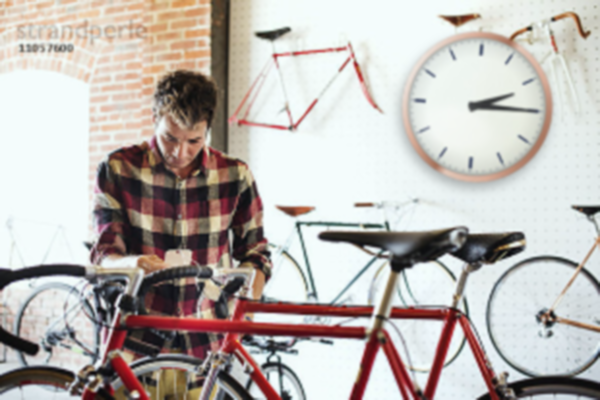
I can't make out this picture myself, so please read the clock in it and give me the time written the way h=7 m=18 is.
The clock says h=2 m=15
